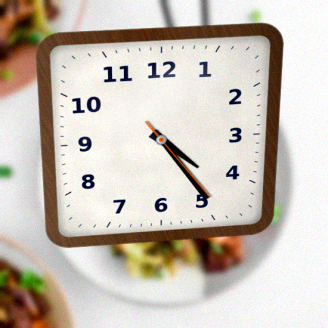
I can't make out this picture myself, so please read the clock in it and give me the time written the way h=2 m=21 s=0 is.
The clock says h=4 m=24 s=24
